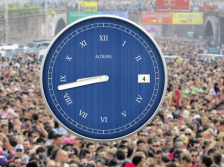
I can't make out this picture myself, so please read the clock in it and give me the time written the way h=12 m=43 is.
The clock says h=8 m=43
